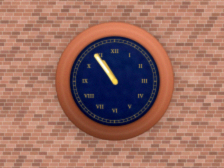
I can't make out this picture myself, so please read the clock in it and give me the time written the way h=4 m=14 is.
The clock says h=10 m=54
